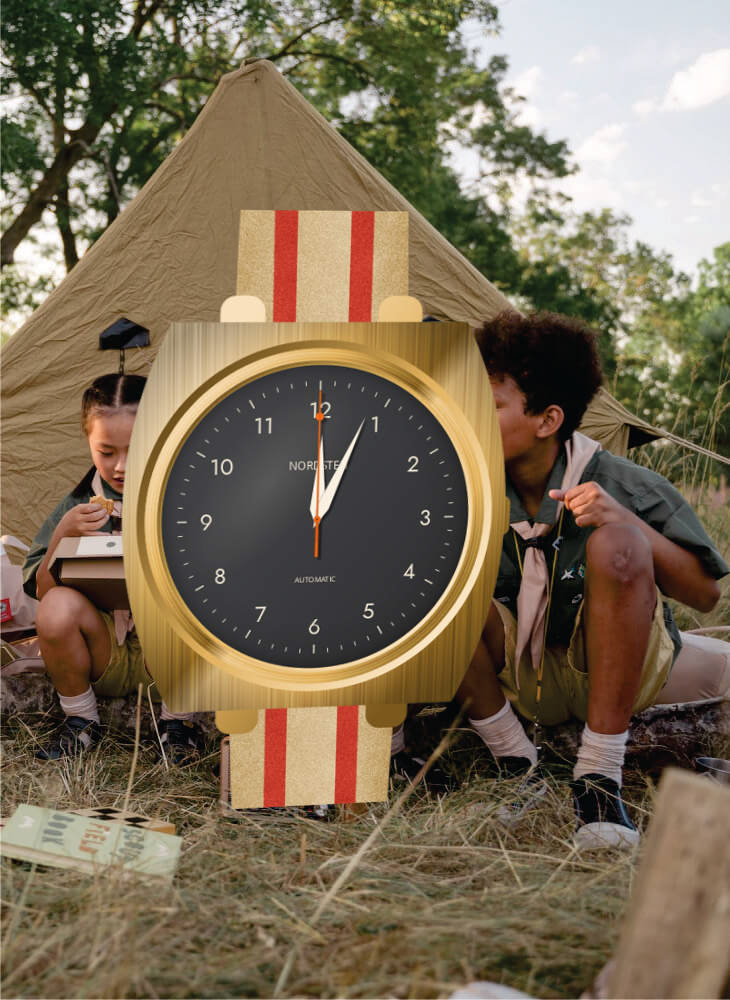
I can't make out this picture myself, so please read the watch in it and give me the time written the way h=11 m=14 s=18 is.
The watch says h=12 m=4 s=0
